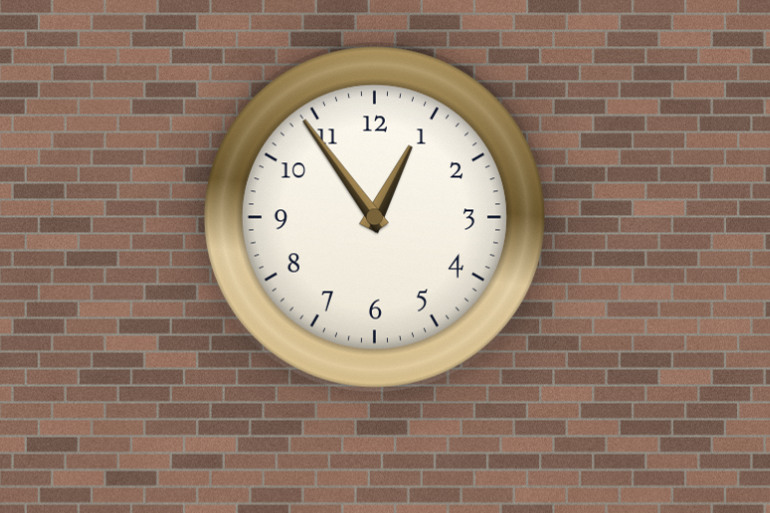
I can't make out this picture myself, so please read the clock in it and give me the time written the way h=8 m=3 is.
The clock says h=12 m=54
